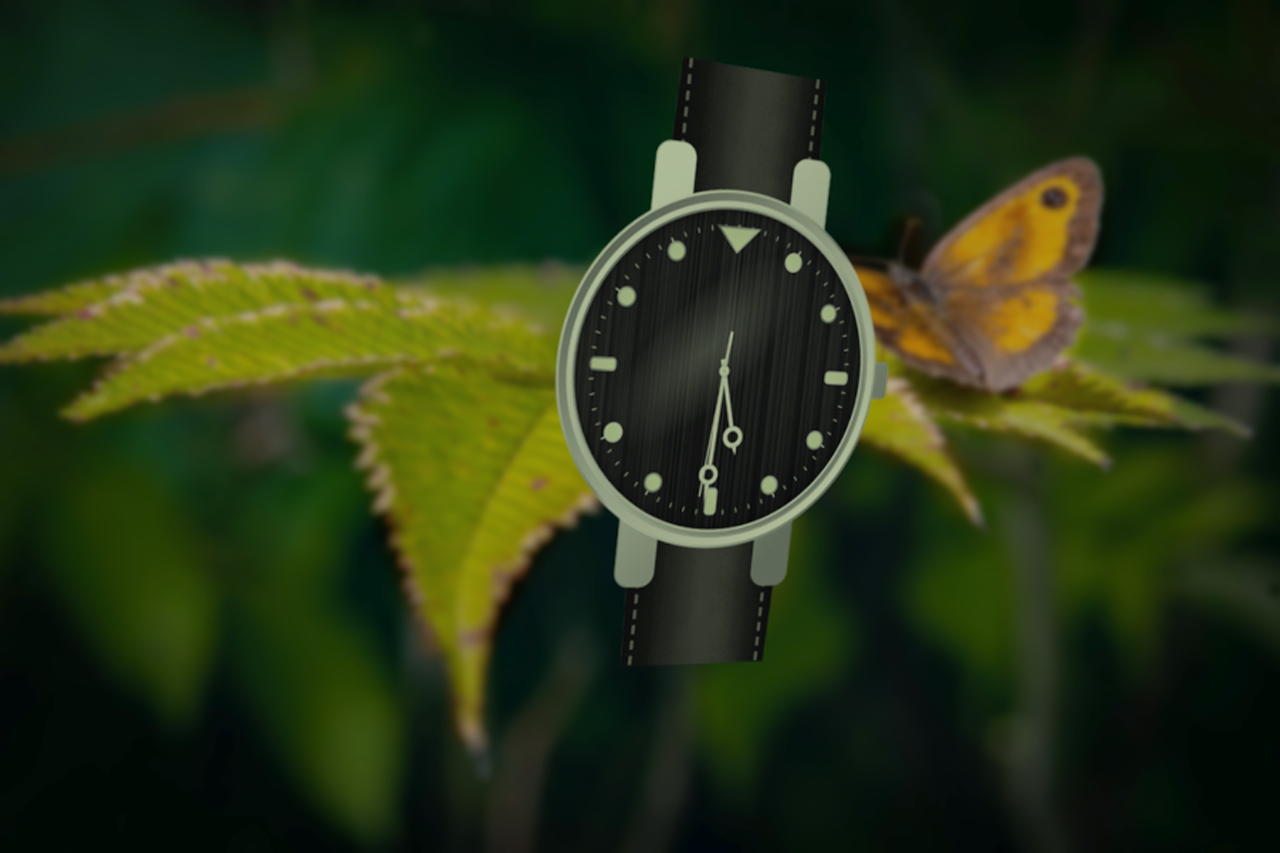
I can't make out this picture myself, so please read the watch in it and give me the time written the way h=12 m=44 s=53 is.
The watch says h=5 m=30 s=31
